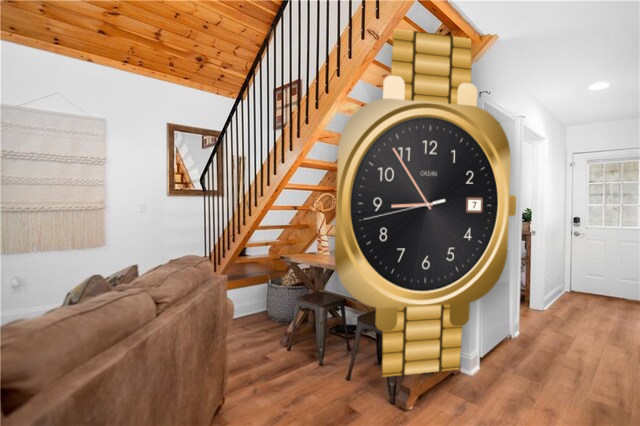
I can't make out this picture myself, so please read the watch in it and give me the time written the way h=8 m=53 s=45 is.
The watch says h=8 m=53 s=43
